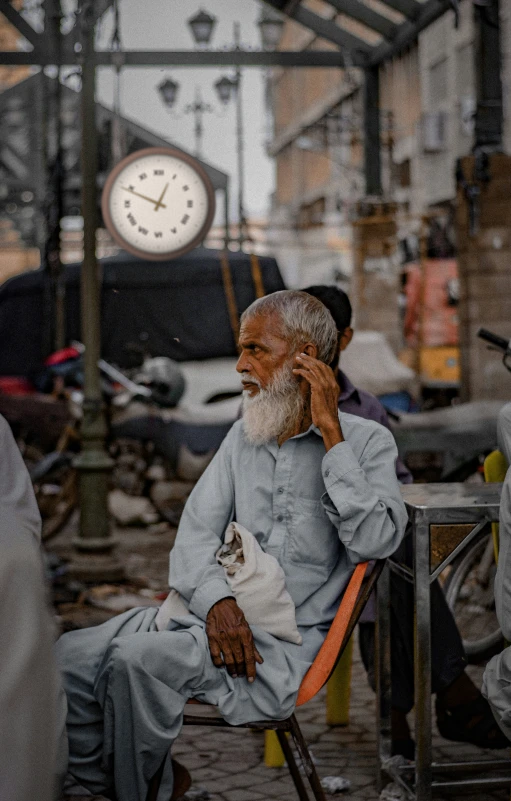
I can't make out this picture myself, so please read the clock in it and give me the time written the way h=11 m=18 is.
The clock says h=12 m=49
